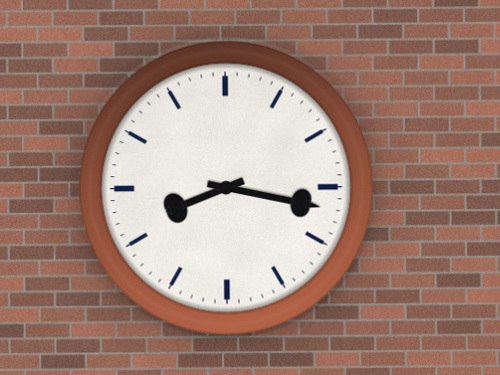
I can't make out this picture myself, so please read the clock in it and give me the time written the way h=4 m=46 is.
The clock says h=8 m=17
